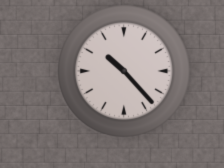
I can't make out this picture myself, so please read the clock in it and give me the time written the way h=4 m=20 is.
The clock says h=10 m=23
